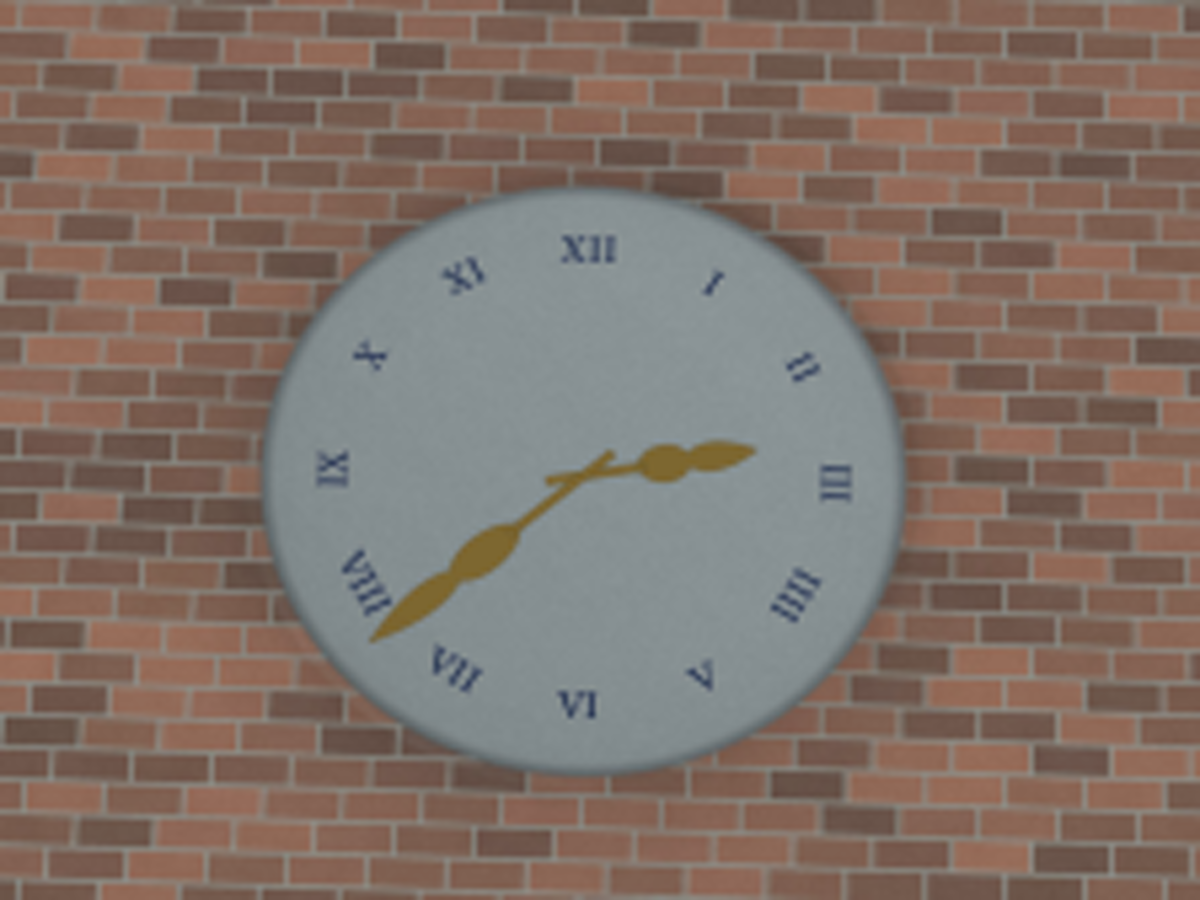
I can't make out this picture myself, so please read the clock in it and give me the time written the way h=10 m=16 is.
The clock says h=2 m=38
